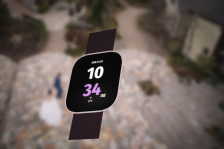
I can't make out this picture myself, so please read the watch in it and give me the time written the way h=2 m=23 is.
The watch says h=10 m=34
